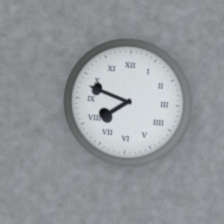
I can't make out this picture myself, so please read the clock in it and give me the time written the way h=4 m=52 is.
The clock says h=7 m=48
